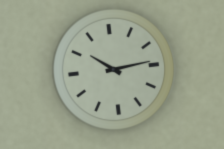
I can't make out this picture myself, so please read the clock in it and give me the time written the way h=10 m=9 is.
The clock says h=10 m=14
